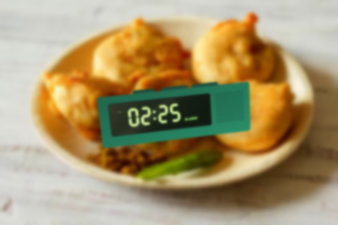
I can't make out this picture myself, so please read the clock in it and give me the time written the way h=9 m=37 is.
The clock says h=2 m=25
